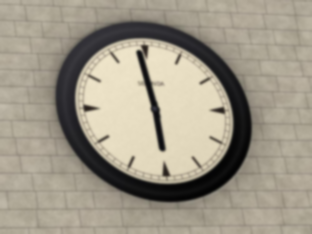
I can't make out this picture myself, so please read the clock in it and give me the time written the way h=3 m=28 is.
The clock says h=5 m=59
